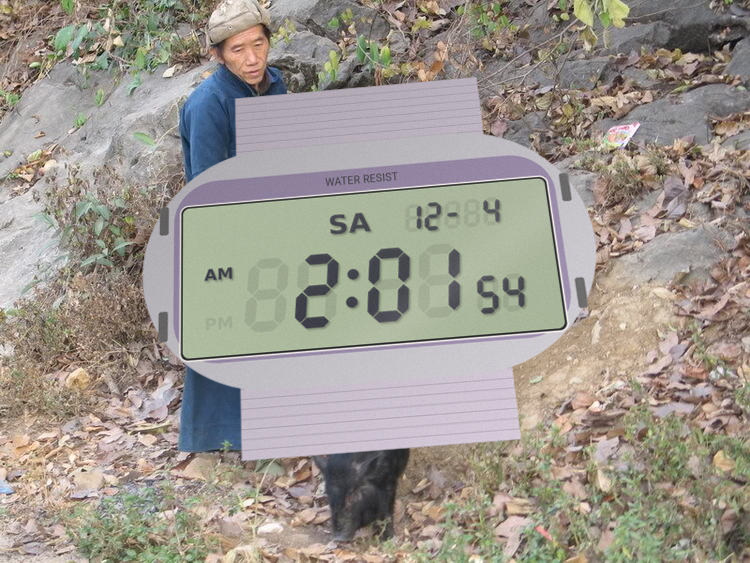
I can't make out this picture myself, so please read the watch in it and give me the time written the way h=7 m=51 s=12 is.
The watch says h=2 m=1 s=54
